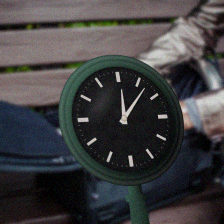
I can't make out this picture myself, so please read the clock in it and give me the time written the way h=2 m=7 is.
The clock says h=12 m=7
